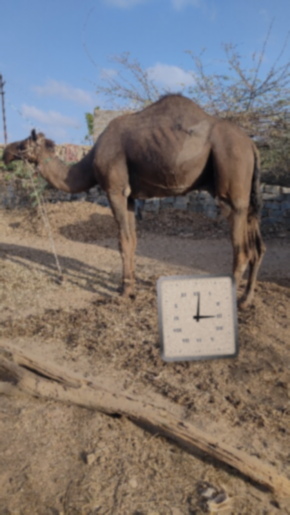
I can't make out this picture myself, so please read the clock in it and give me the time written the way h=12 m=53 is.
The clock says h=3 m=1
